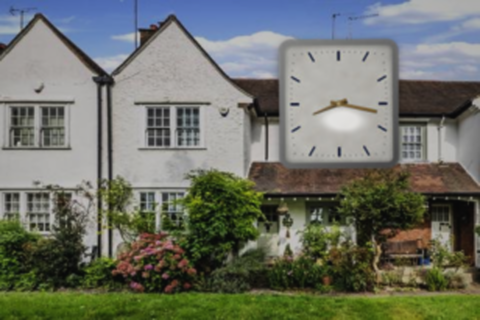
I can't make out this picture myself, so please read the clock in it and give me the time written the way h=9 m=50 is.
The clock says h=8 m=17
